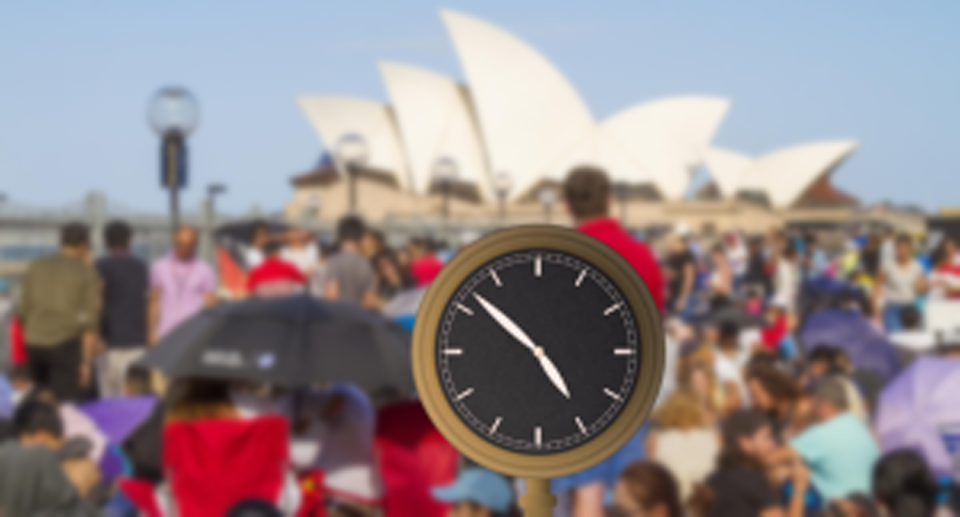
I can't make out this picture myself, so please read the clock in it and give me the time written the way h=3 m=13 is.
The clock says h=4 m=52
